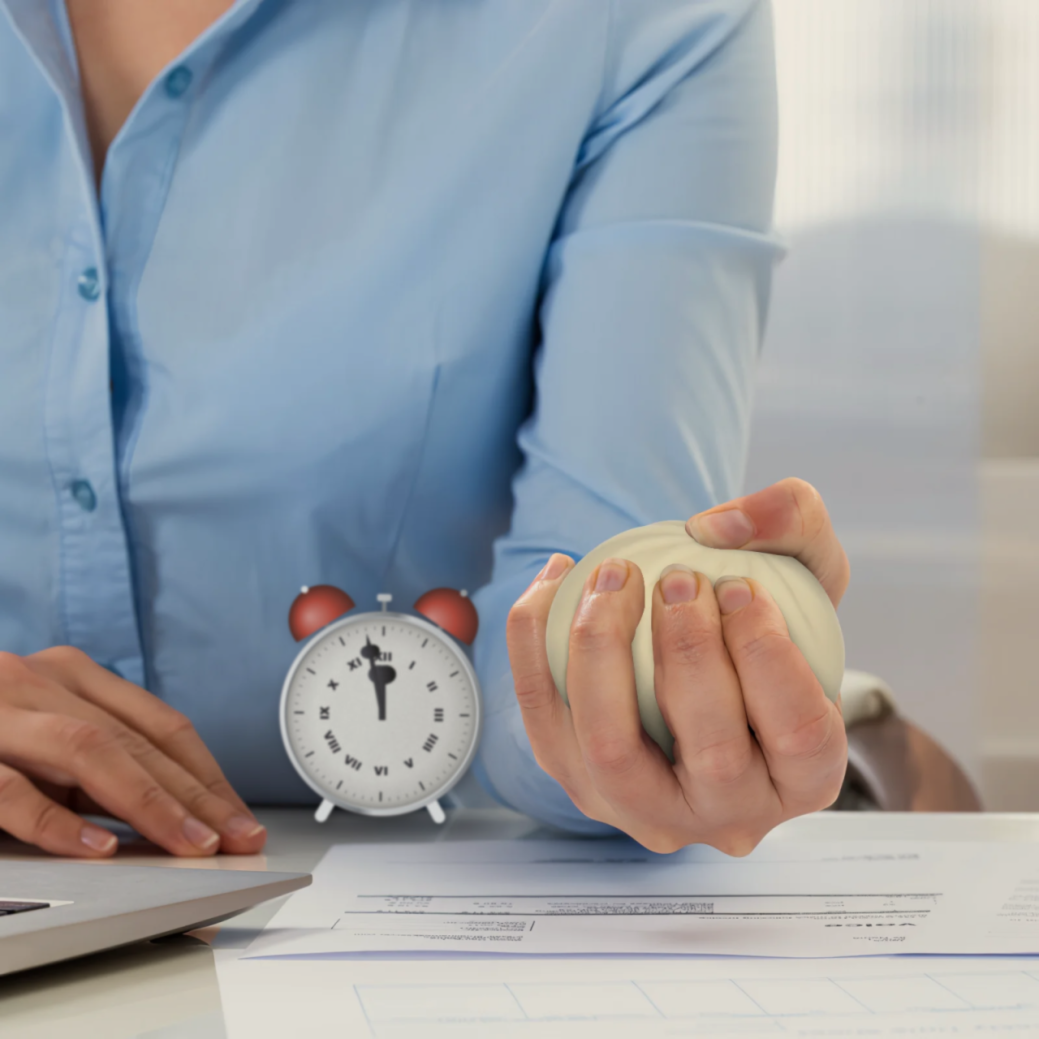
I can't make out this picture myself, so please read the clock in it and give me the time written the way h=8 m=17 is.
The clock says h=11 m=58
